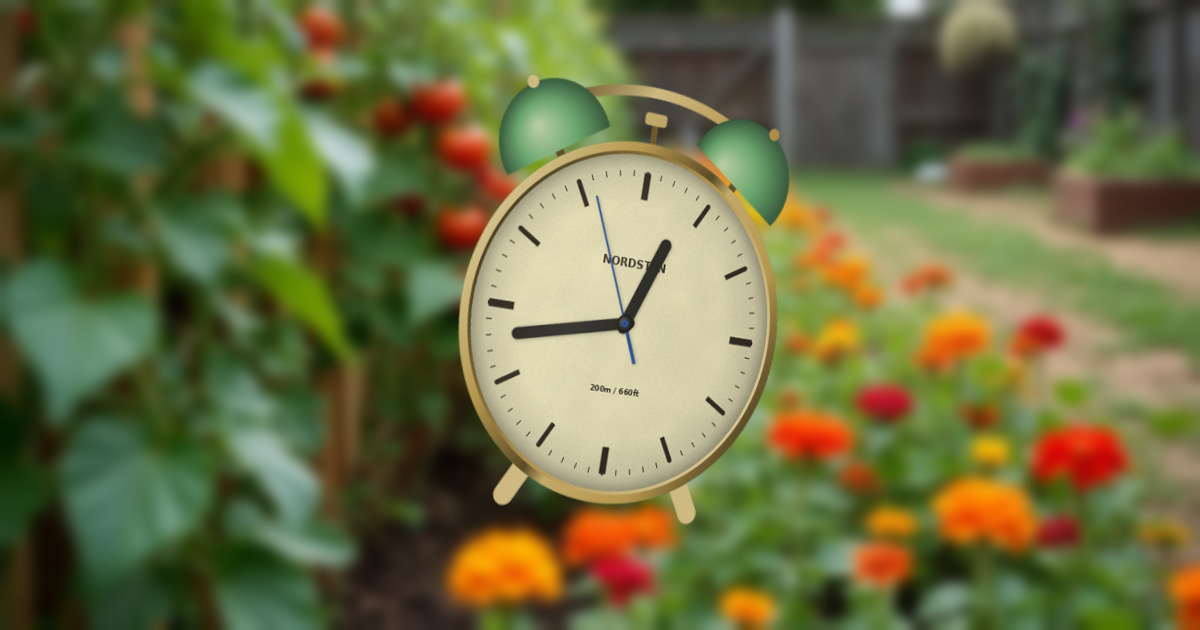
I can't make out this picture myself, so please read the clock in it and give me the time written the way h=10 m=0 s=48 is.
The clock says h=12 m=42 s=56
